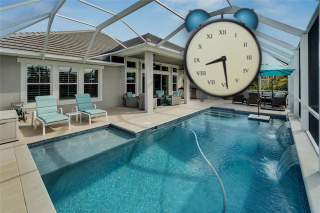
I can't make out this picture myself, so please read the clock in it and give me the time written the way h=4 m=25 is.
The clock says h=8 m=29
